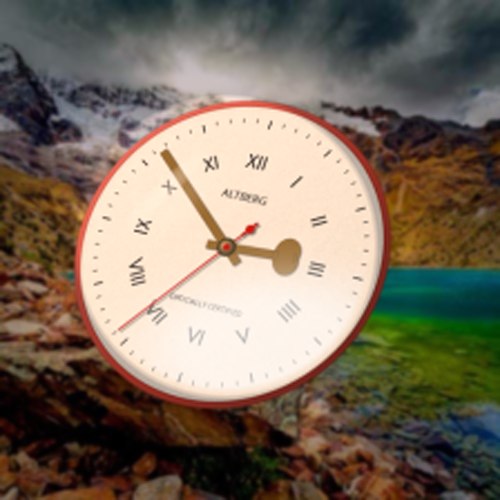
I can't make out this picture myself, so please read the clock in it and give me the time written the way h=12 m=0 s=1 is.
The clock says h=2 m=51 s=36
